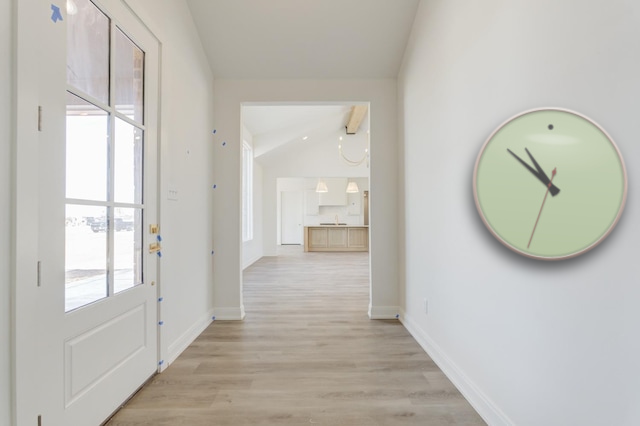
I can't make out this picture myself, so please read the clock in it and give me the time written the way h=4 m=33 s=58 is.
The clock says h=10 m=51 s=33
